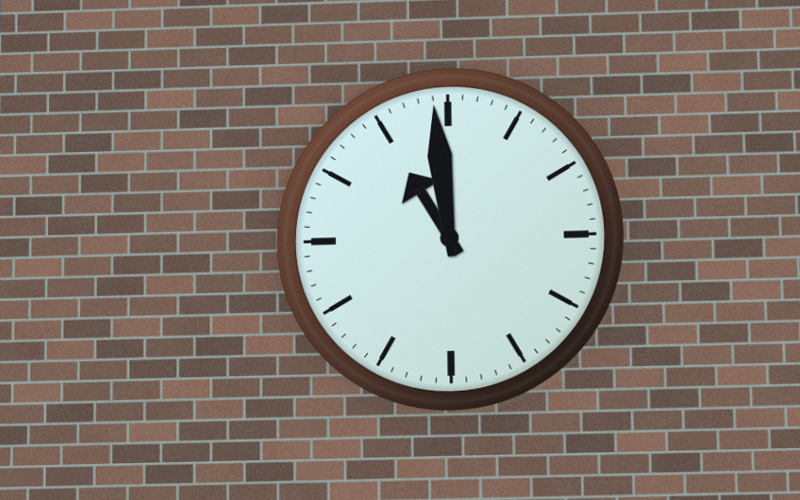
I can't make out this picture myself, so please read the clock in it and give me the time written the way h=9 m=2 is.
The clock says h=10 m=59
